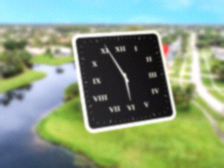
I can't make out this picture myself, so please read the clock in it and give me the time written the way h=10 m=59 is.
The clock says h=5 m=56
